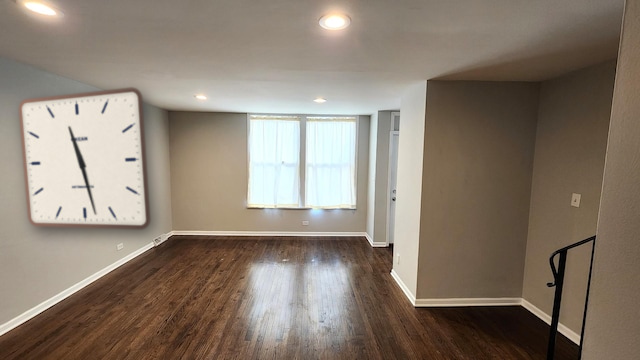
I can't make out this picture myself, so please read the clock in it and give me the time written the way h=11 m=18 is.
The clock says h=11 m=28
